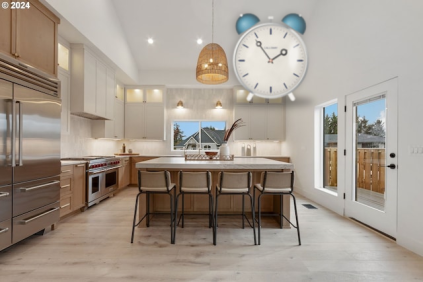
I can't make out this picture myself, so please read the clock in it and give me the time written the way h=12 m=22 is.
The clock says h=1 m=54
